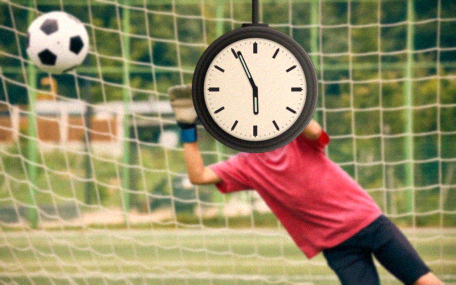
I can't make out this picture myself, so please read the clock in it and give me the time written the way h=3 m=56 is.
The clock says h=5 m=56
